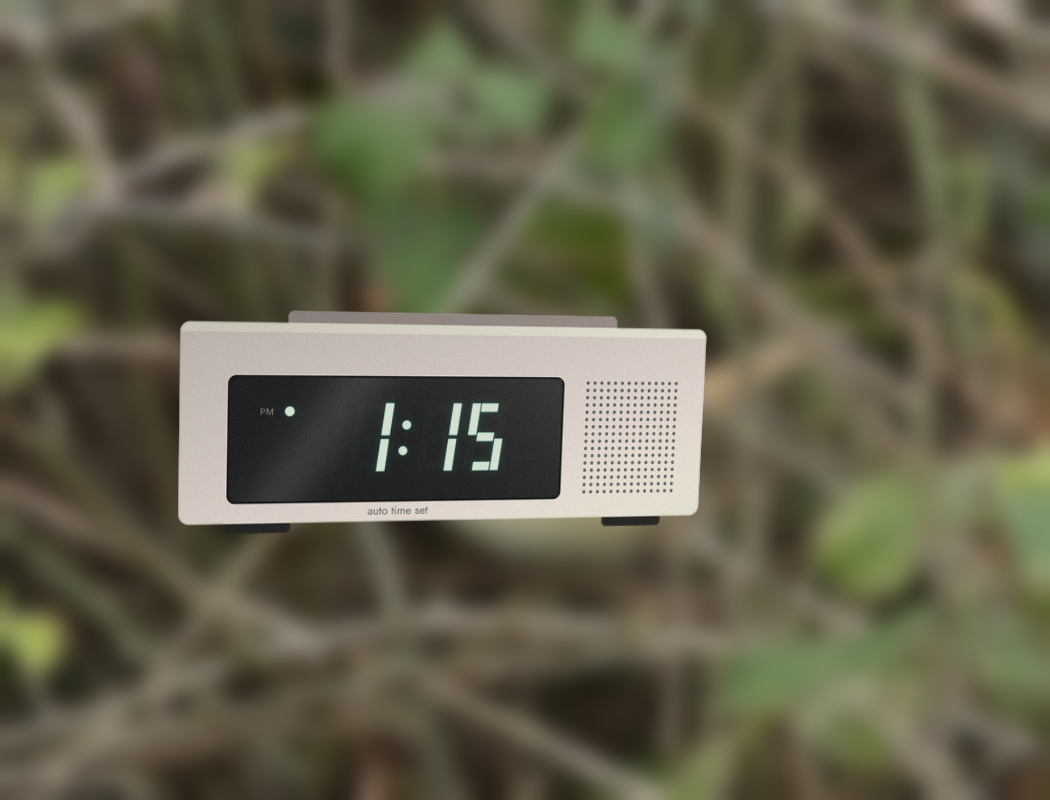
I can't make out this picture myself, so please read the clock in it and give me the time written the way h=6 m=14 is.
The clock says h=1 m=15
